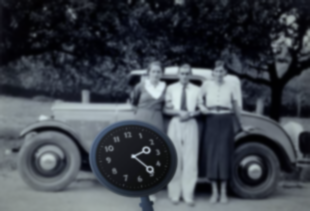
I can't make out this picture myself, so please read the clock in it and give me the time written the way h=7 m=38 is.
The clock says h=2 m=24
